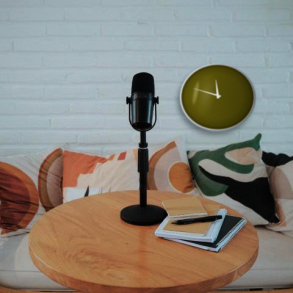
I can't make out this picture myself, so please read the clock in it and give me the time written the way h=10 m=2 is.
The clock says h=11 m=48
